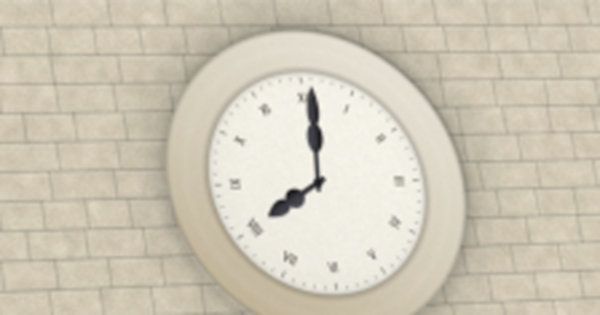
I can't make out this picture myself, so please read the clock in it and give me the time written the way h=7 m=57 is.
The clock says h=8 m=1
